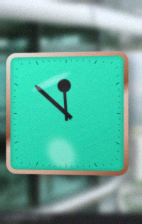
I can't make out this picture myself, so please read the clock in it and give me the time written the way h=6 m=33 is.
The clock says h=11 m=52
